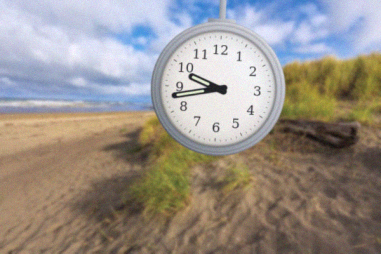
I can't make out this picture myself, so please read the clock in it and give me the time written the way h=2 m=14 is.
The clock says h=9 m=43
